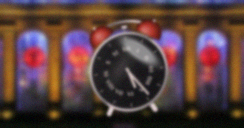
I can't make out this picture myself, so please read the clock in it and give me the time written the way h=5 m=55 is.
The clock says h=5 m=24
